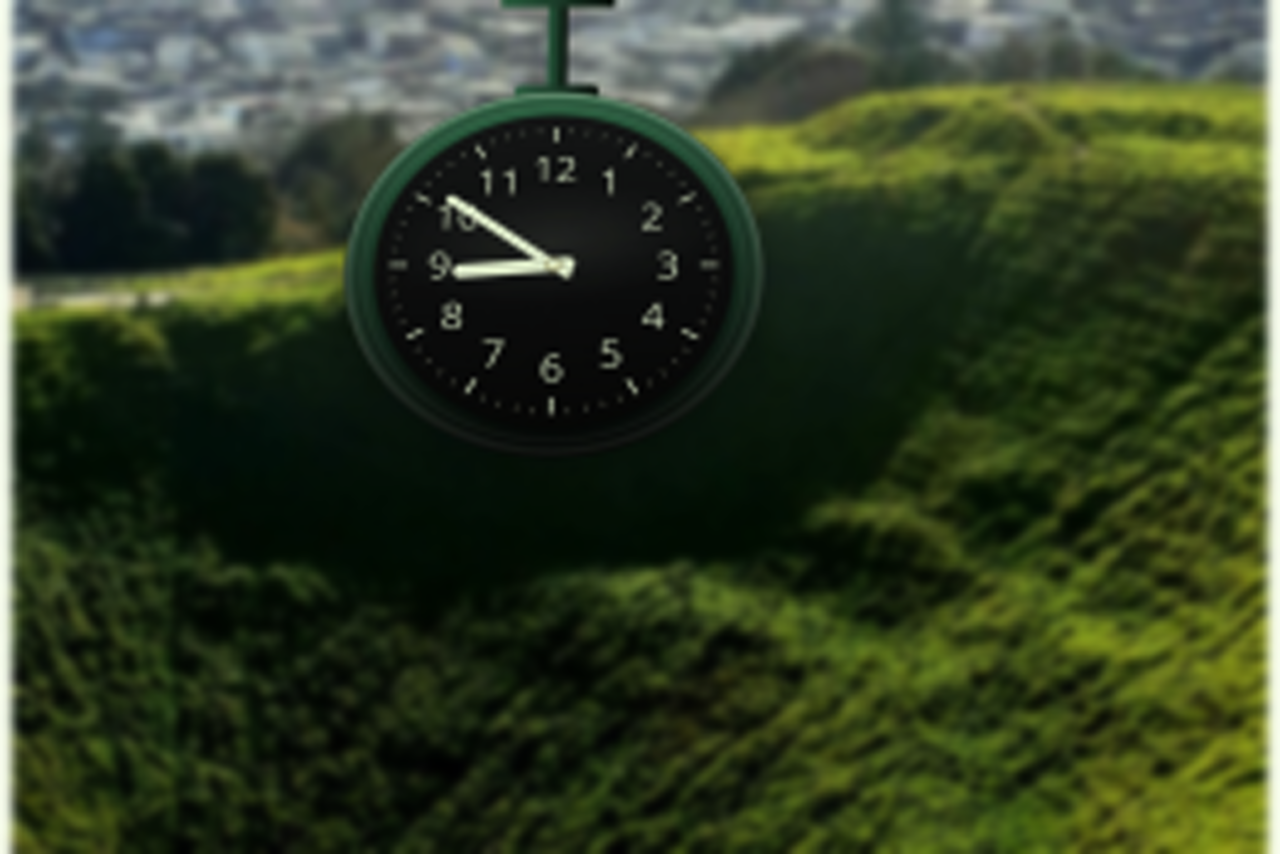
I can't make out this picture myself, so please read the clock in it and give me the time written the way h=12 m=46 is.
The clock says h=8 m=51
